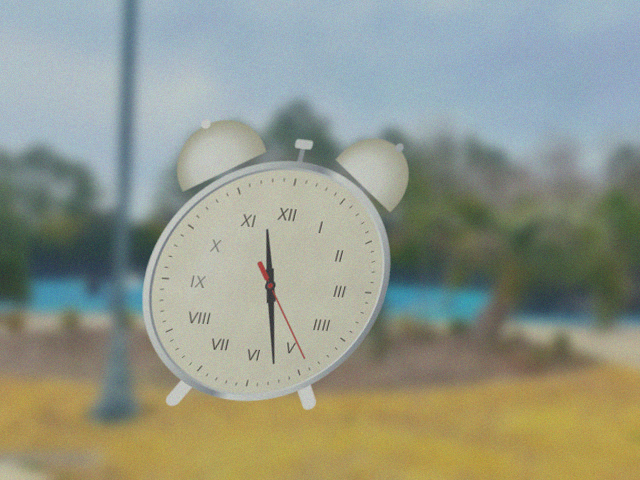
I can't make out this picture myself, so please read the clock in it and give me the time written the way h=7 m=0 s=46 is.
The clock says h=11 m=27 s=24
